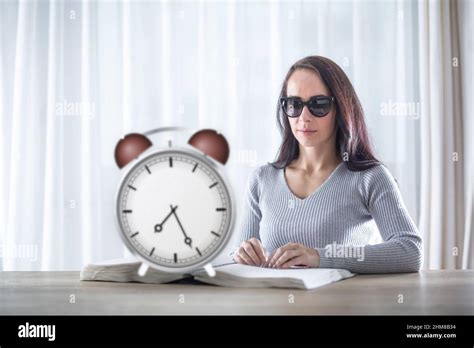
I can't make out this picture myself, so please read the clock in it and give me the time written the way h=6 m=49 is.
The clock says h=7 m=26
